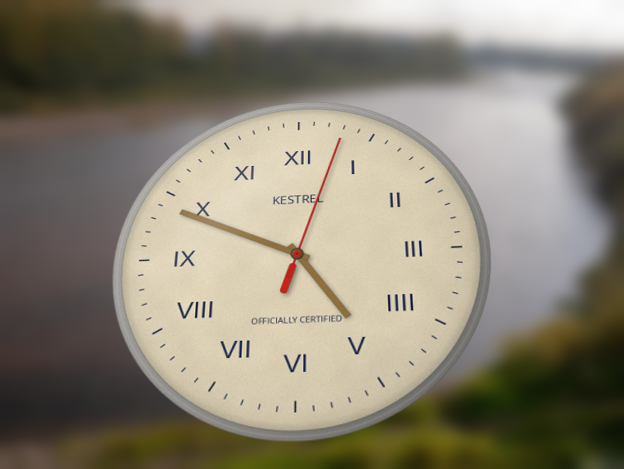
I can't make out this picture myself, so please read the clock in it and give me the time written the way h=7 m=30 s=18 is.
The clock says h=4 m=49 s=3
